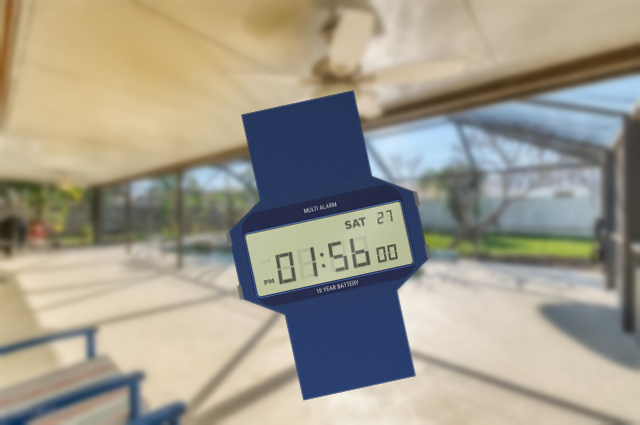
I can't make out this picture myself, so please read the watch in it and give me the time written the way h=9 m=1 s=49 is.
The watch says h=1 m=56 s=0
